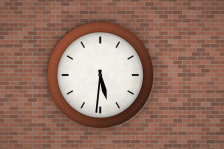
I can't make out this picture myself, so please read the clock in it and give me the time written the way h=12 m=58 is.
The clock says h=5 m=31
